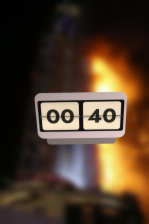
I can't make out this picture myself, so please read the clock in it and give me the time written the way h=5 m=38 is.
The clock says h=0 m=40
